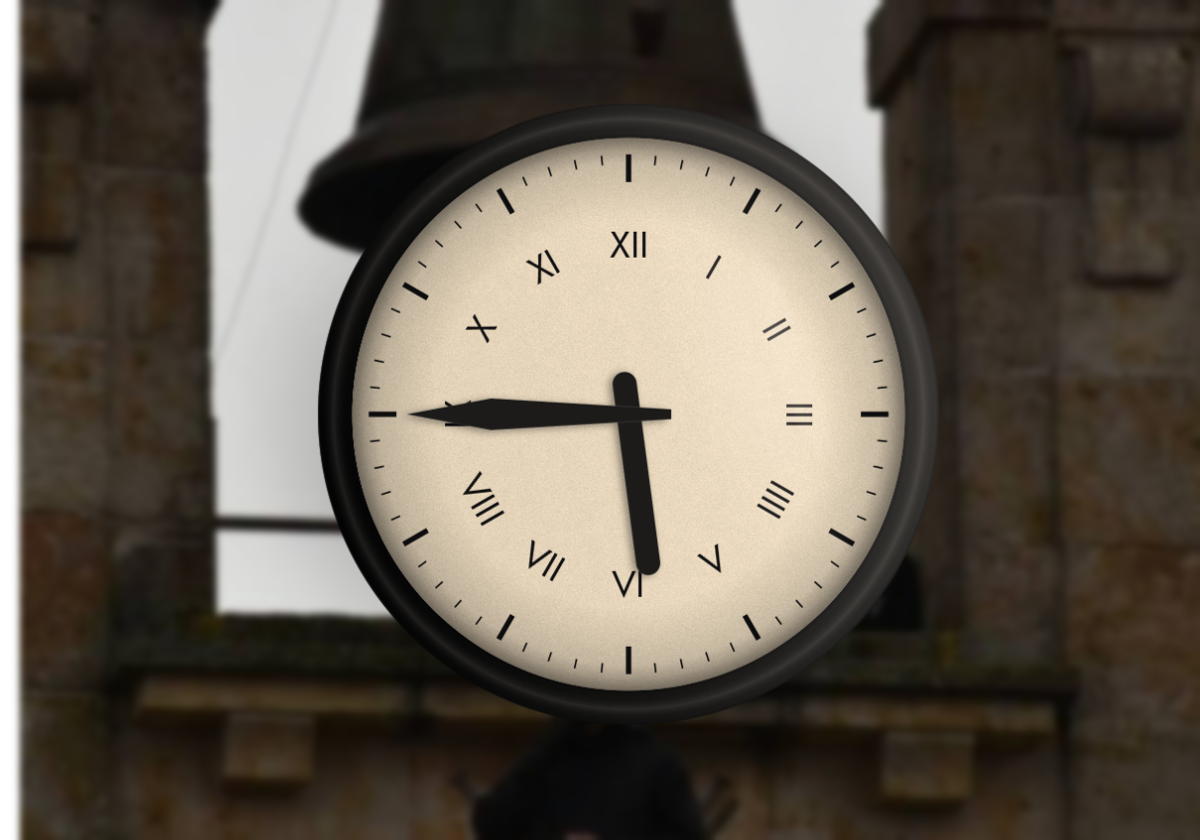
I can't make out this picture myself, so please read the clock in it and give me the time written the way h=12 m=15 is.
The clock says h=5 m=45
